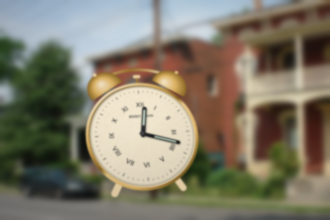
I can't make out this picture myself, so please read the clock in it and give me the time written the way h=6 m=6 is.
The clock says h=12 m=18
